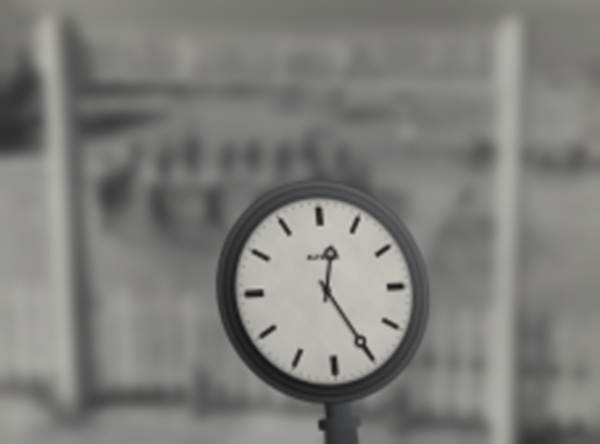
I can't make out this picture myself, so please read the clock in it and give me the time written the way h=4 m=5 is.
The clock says h=12 m=25
